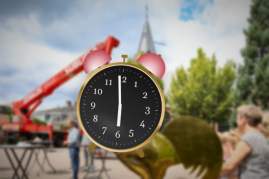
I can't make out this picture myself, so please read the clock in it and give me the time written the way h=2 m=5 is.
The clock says h=5 m=59
